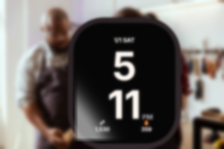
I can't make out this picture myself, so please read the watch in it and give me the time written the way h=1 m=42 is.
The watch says h=5 m=11
